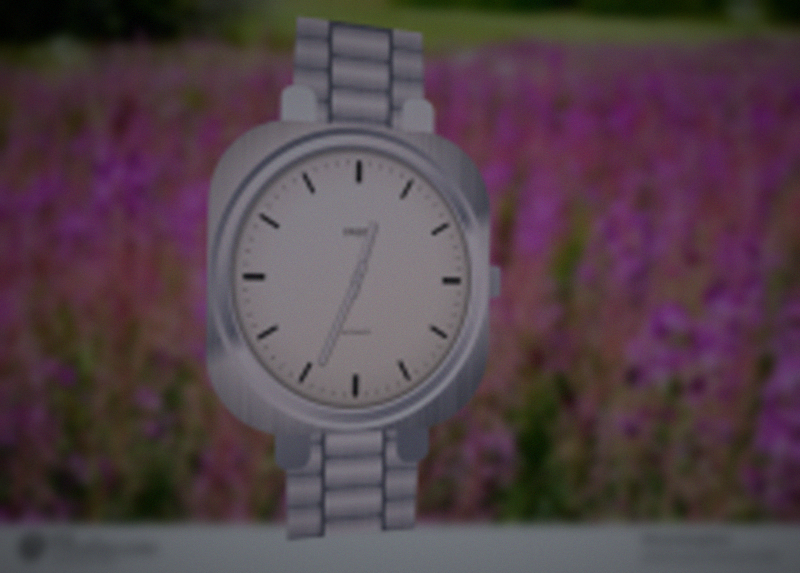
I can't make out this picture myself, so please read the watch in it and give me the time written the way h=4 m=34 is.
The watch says h=12 m=34
